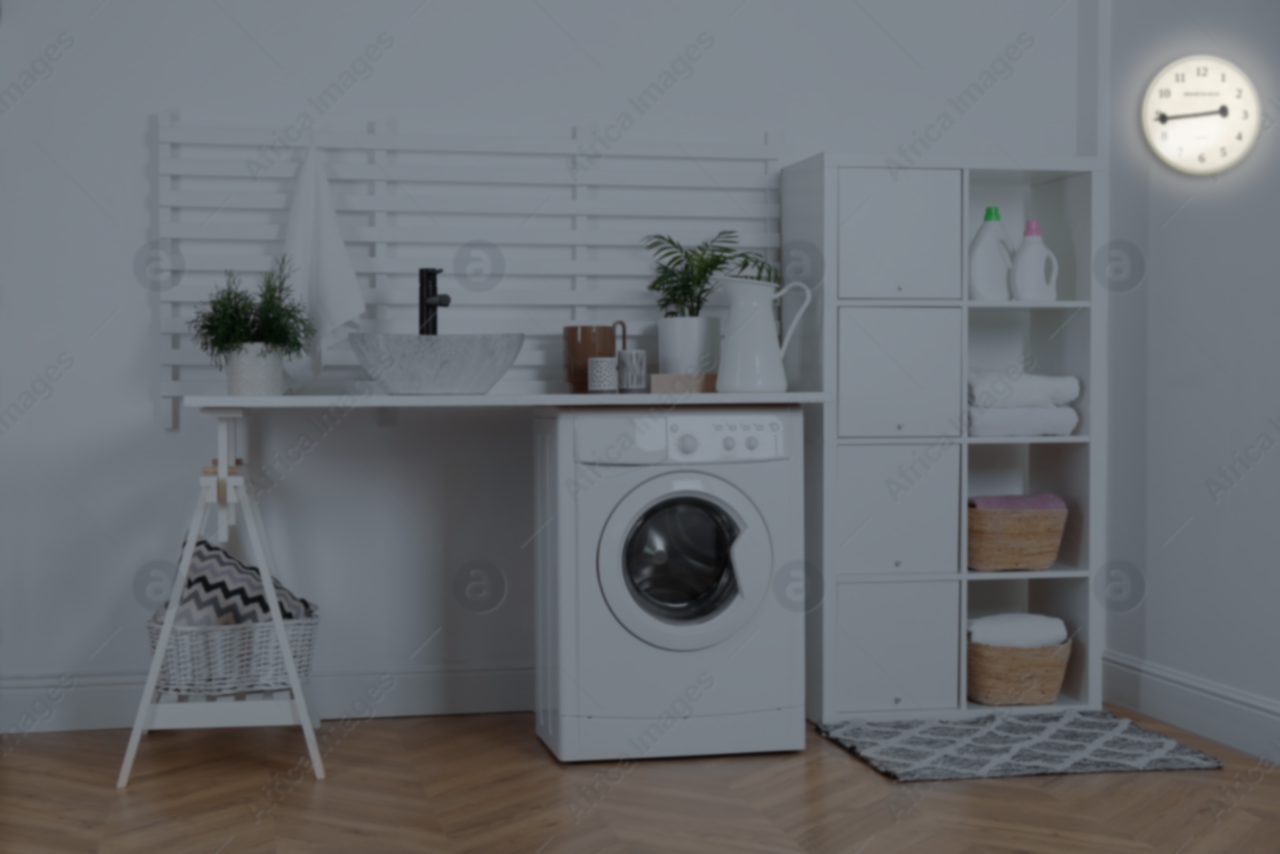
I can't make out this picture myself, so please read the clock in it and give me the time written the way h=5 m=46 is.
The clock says h=2 m=44
